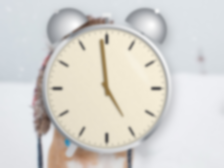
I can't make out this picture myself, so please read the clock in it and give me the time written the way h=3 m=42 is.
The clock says h=4 m=59
